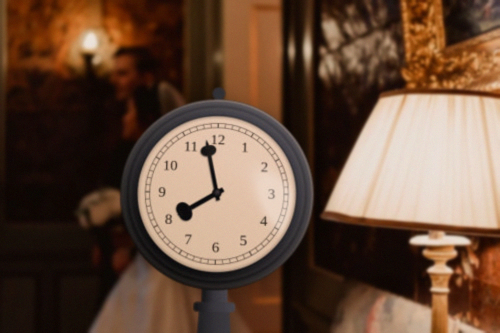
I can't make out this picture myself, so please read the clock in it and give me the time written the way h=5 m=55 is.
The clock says h=7 m=58
